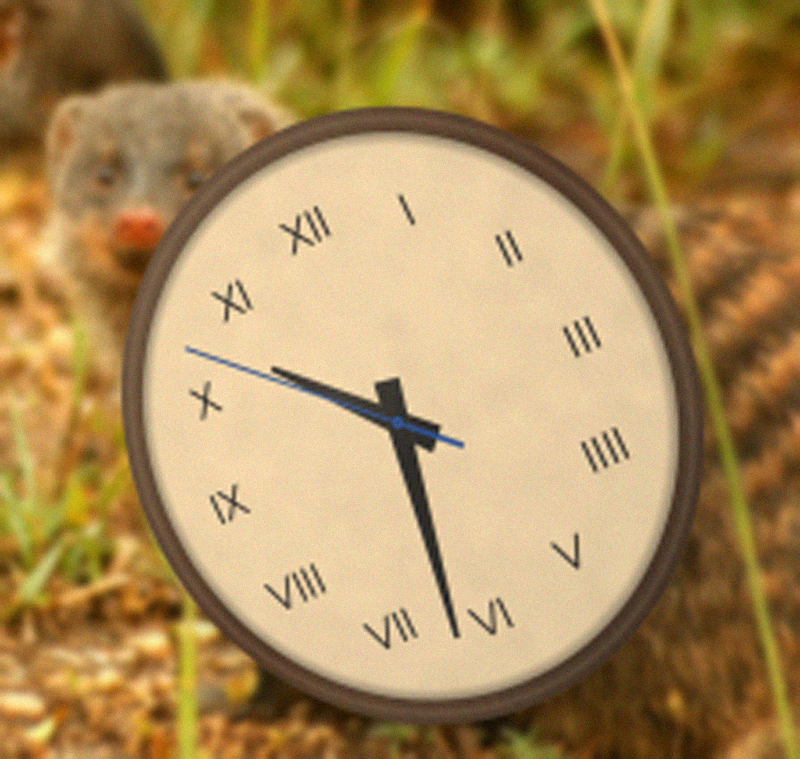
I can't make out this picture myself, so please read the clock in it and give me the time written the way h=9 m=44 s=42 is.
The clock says h=10 m=31 s=52
